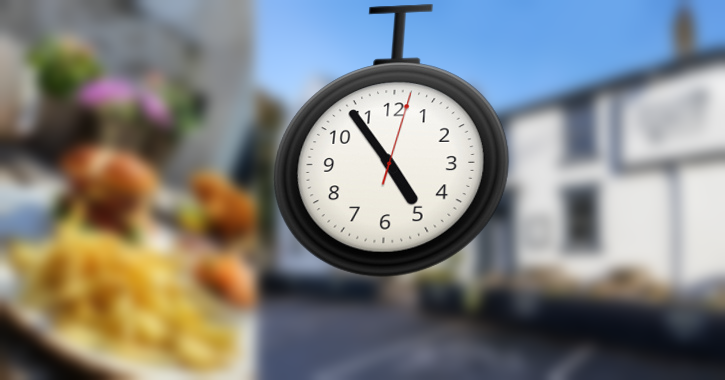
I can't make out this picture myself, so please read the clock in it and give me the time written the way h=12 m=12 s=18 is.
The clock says h=4 m=54 s=2
